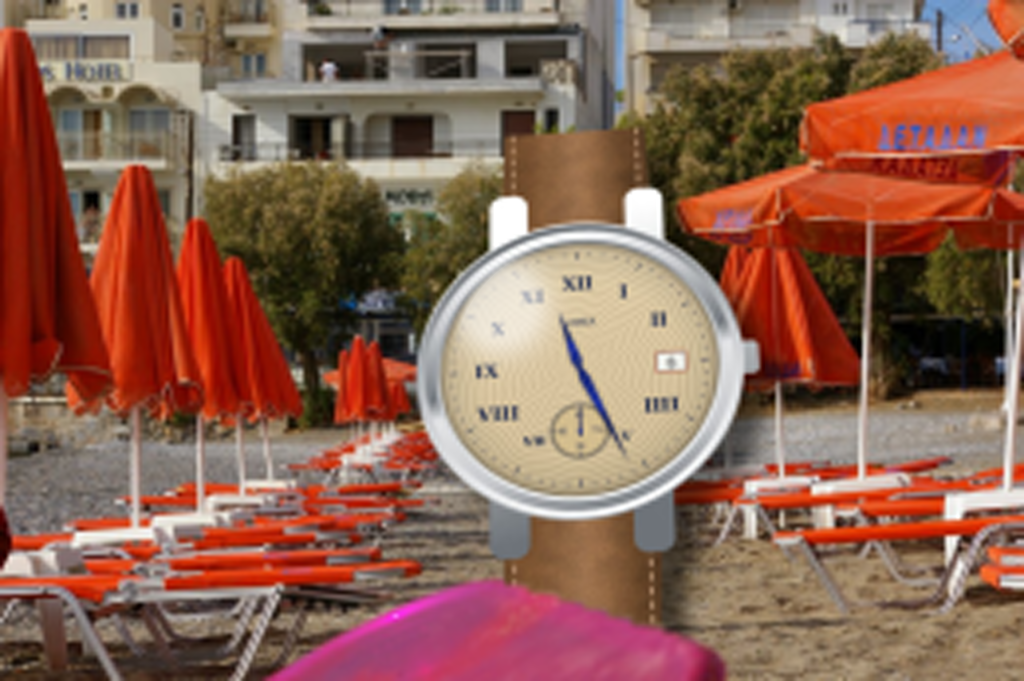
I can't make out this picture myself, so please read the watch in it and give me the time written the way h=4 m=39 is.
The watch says h=11 m=26
